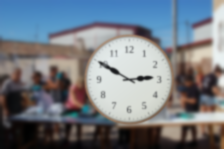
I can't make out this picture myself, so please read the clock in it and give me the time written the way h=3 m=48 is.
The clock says h=2 m=50
